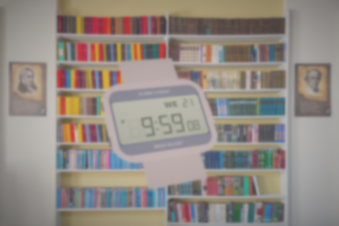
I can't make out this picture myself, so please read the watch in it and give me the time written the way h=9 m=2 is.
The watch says h=9 m=59
